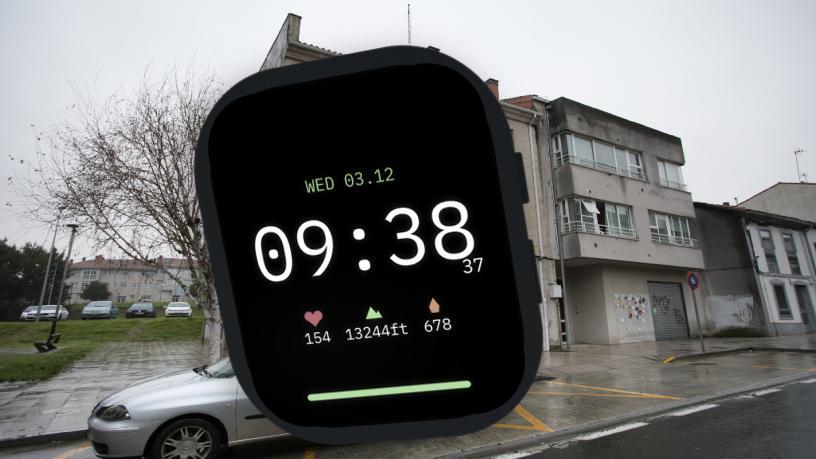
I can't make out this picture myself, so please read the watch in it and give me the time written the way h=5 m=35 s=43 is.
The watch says h=9 m=38 s=37
